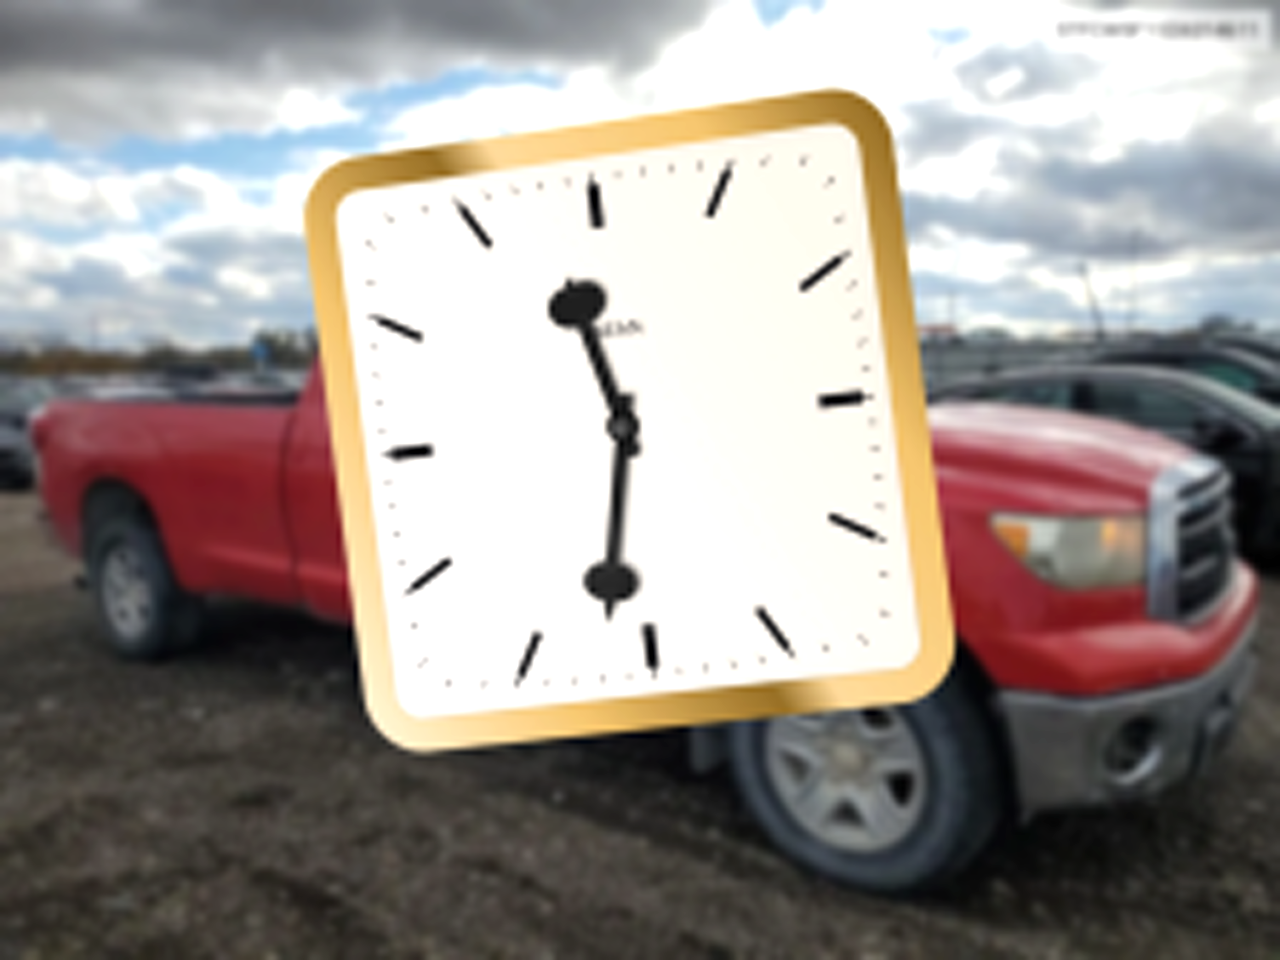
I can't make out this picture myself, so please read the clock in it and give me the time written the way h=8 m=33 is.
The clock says h=11 m=32
